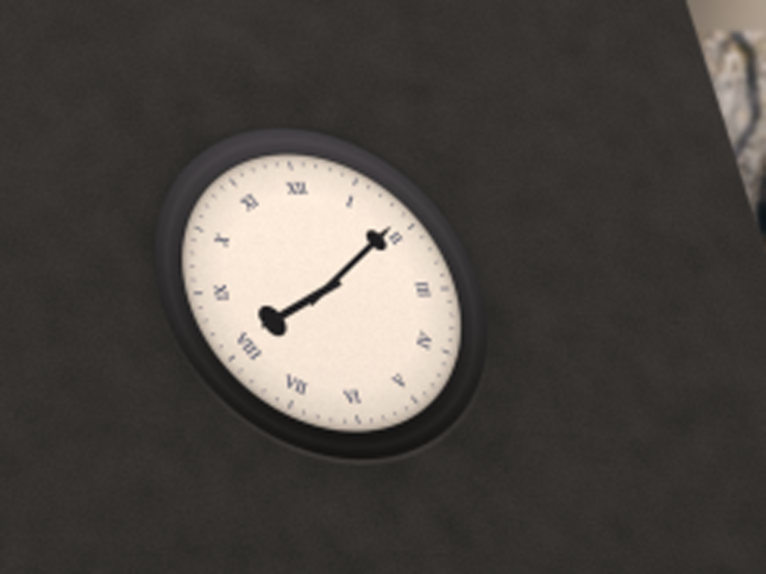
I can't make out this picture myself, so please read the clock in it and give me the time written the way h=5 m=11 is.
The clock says h=8 m=9
